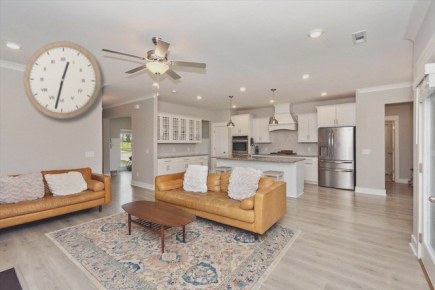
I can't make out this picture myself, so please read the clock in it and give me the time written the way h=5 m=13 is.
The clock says h=12 m=32
